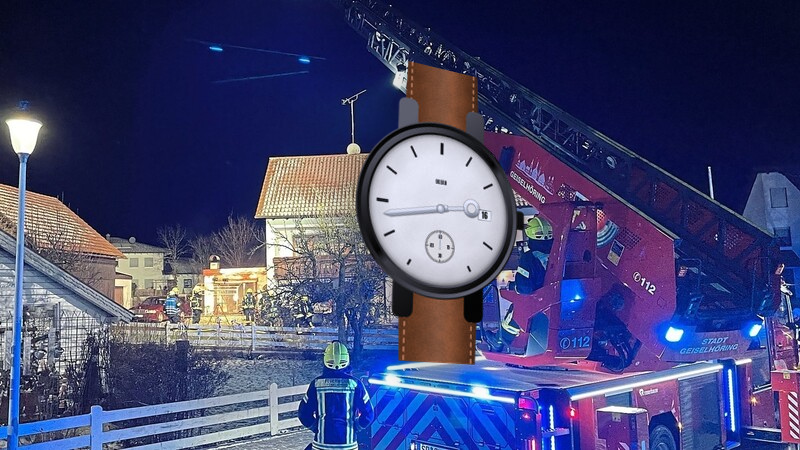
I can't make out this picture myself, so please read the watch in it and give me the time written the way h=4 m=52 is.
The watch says h=2 m=43
